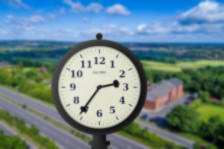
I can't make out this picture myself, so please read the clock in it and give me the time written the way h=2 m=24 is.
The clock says h=2 m=36
